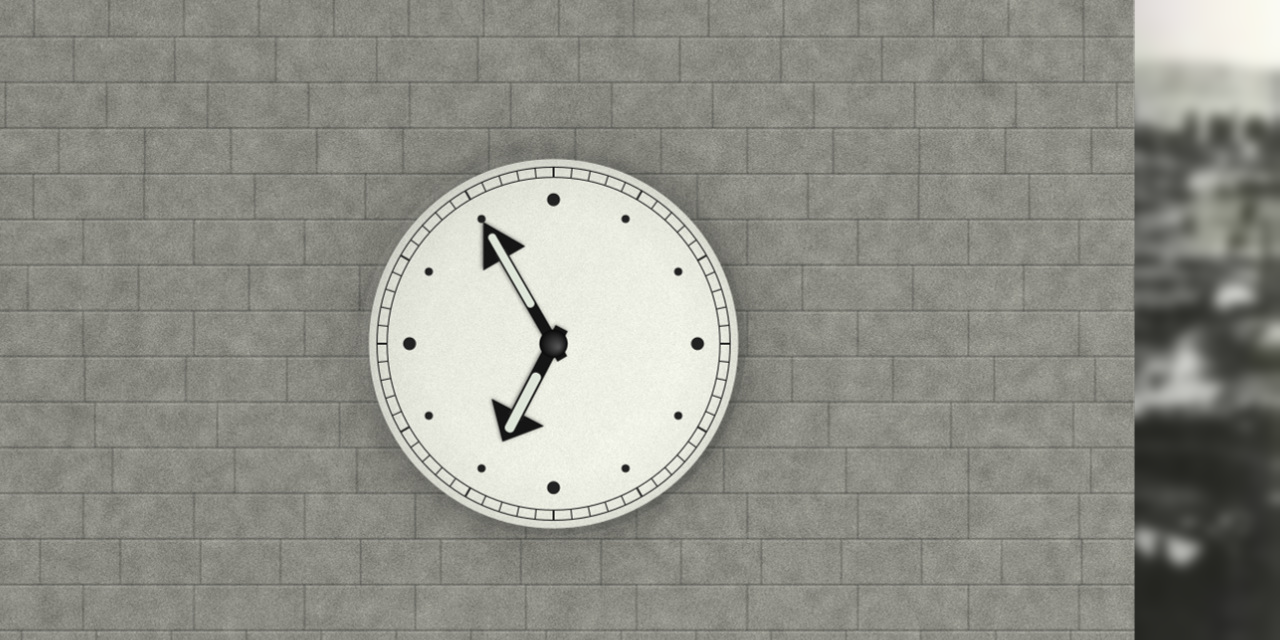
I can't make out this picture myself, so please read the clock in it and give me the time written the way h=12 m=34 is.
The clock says h=6 m=55
